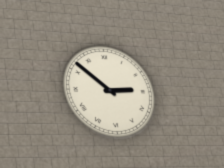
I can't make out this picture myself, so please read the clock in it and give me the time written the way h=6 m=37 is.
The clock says h=2 m=52
